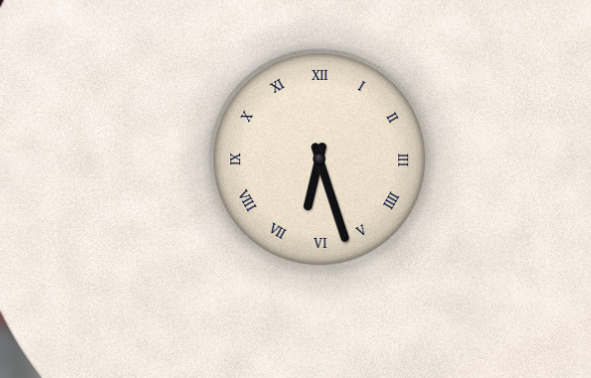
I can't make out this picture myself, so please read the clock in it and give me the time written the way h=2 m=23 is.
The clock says h=6 m=27
